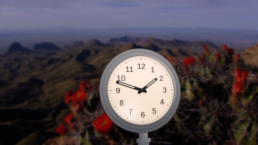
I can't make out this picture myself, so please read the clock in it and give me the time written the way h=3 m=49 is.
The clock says h=1 m=48
